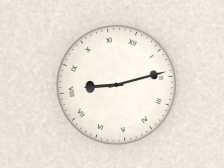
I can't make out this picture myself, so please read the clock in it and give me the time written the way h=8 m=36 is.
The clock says h=8 m=9
